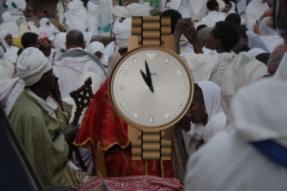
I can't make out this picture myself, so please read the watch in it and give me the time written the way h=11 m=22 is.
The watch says h=10 m=58
